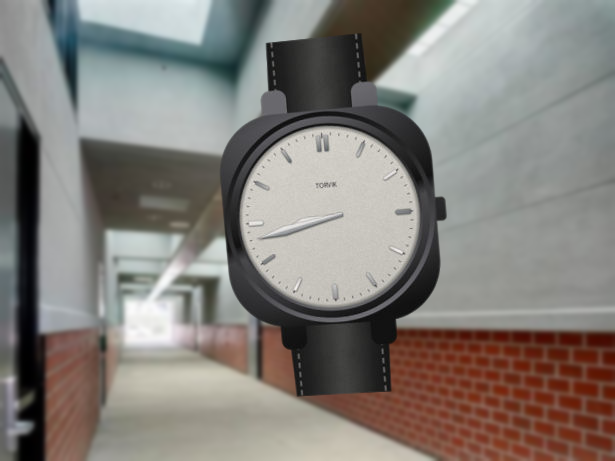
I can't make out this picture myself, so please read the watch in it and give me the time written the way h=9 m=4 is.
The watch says h=8 m=43
